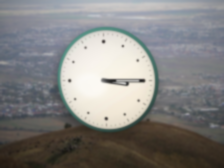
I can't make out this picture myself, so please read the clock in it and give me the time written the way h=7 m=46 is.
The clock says h=3 m=15
